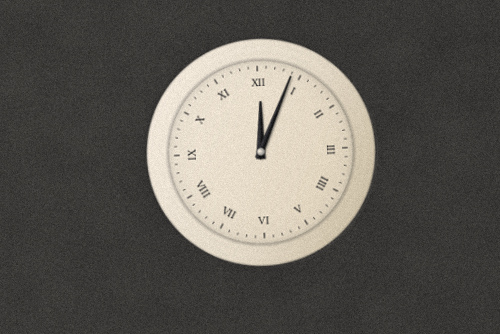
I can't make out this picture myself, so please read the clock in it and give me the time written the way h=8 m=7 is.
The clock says h=12 m=4
